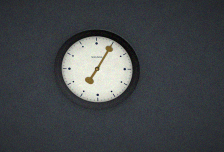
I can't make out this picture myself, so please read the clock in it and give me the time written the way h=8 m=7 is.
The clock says h=7 m=5
